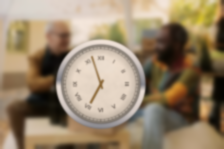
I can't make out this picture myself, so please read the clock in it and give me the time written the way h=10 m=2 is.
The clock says h=6 m=57
